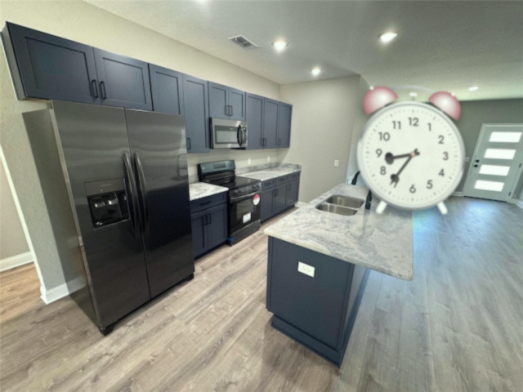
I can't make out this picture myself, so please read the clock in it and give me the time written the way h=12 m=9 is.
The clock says h=8 m=36
